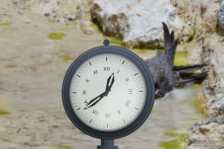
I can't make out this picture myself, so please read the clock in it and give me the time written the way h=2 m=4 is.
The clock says h=12 m=39
